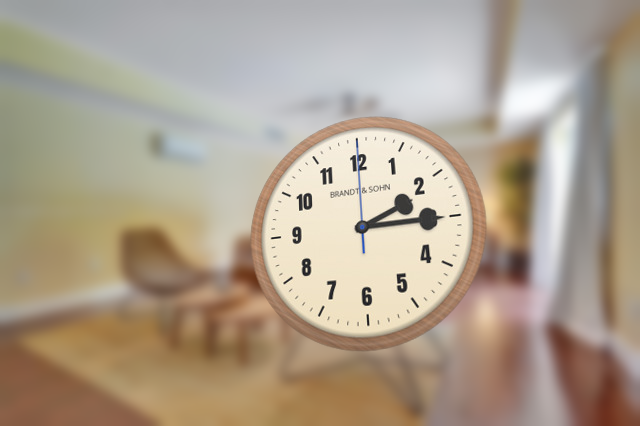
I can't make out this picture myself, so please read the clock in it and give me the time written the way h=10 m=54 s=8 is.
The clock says h=2 m=15 s=0
